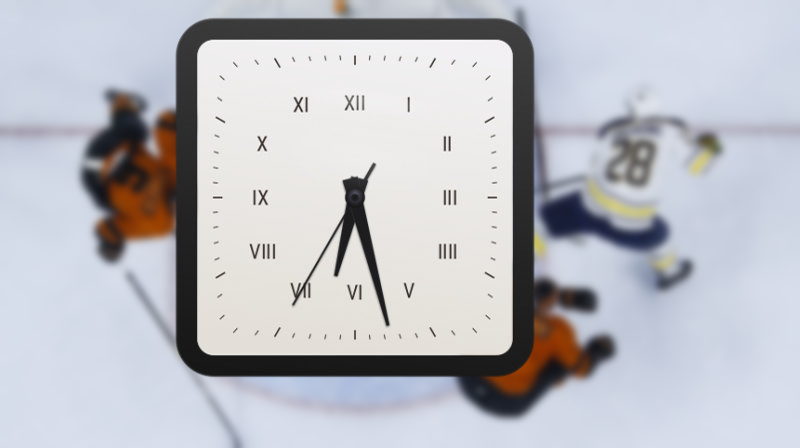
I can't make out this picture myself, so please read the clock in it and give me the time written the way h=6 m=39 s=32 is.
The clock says h=6 m=27 s=35
